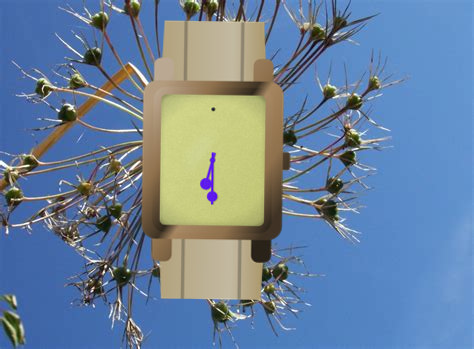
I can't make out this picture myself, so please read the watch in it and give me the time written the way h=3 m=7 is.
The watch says h=6 m=30
